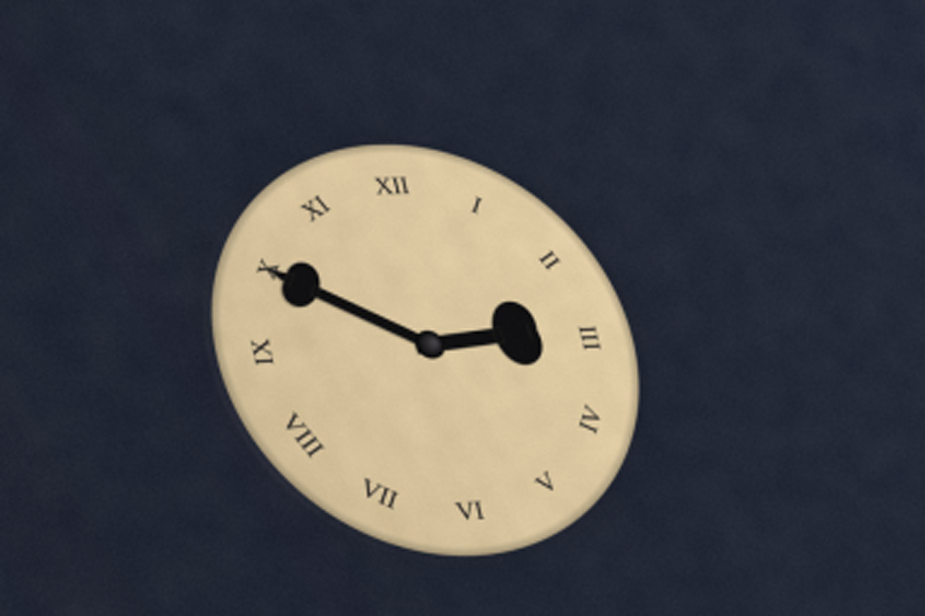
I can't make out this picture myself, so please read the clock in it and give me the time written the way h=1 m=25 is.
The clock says h=2 m=50
